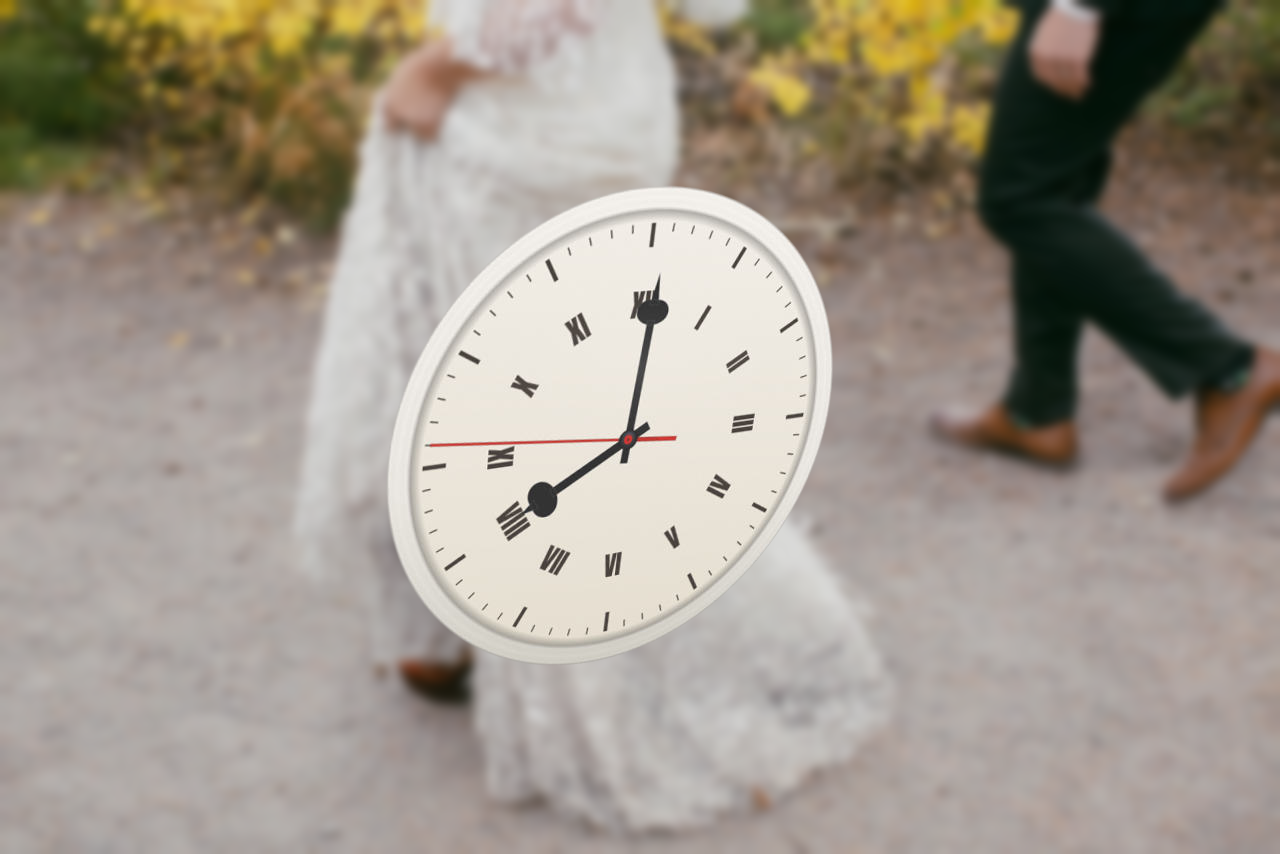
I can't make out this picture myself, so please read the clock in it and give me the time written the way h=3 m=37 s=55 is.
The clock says h=8 m=0 s=46
